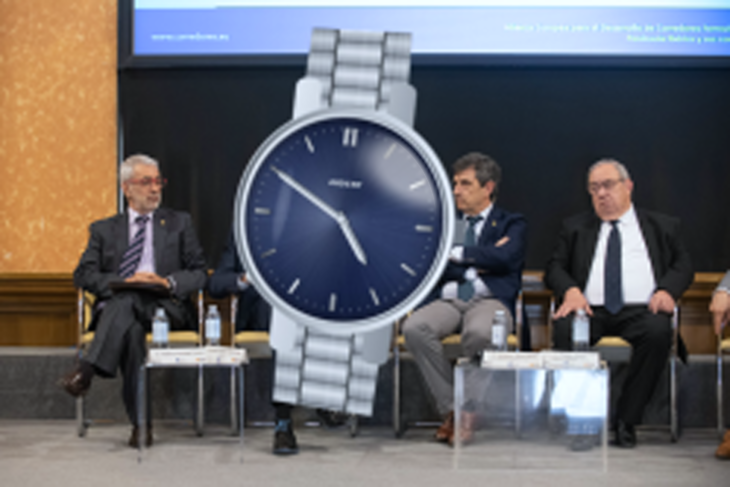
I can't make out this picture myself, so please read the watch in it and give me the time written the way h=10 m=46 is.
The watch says h=4 m=50
